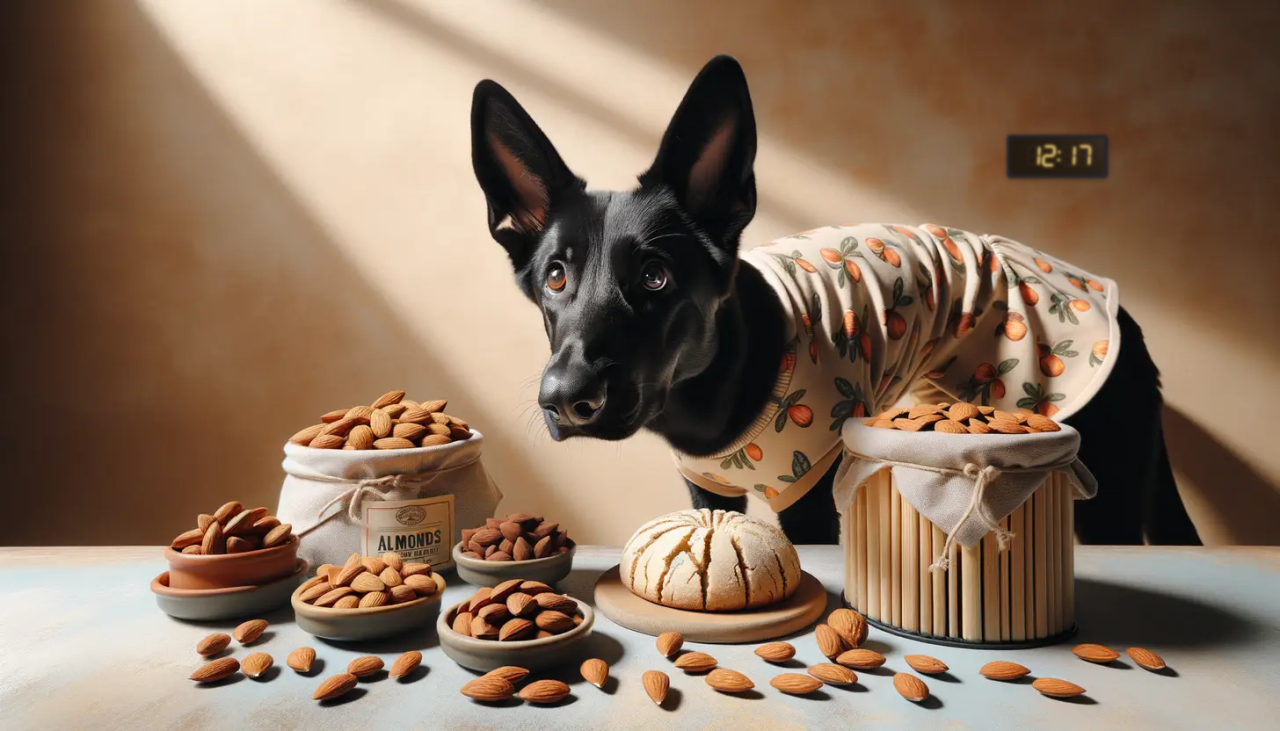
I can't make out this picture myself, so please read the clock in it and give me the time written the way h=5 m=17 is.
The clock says h=12 m=17
